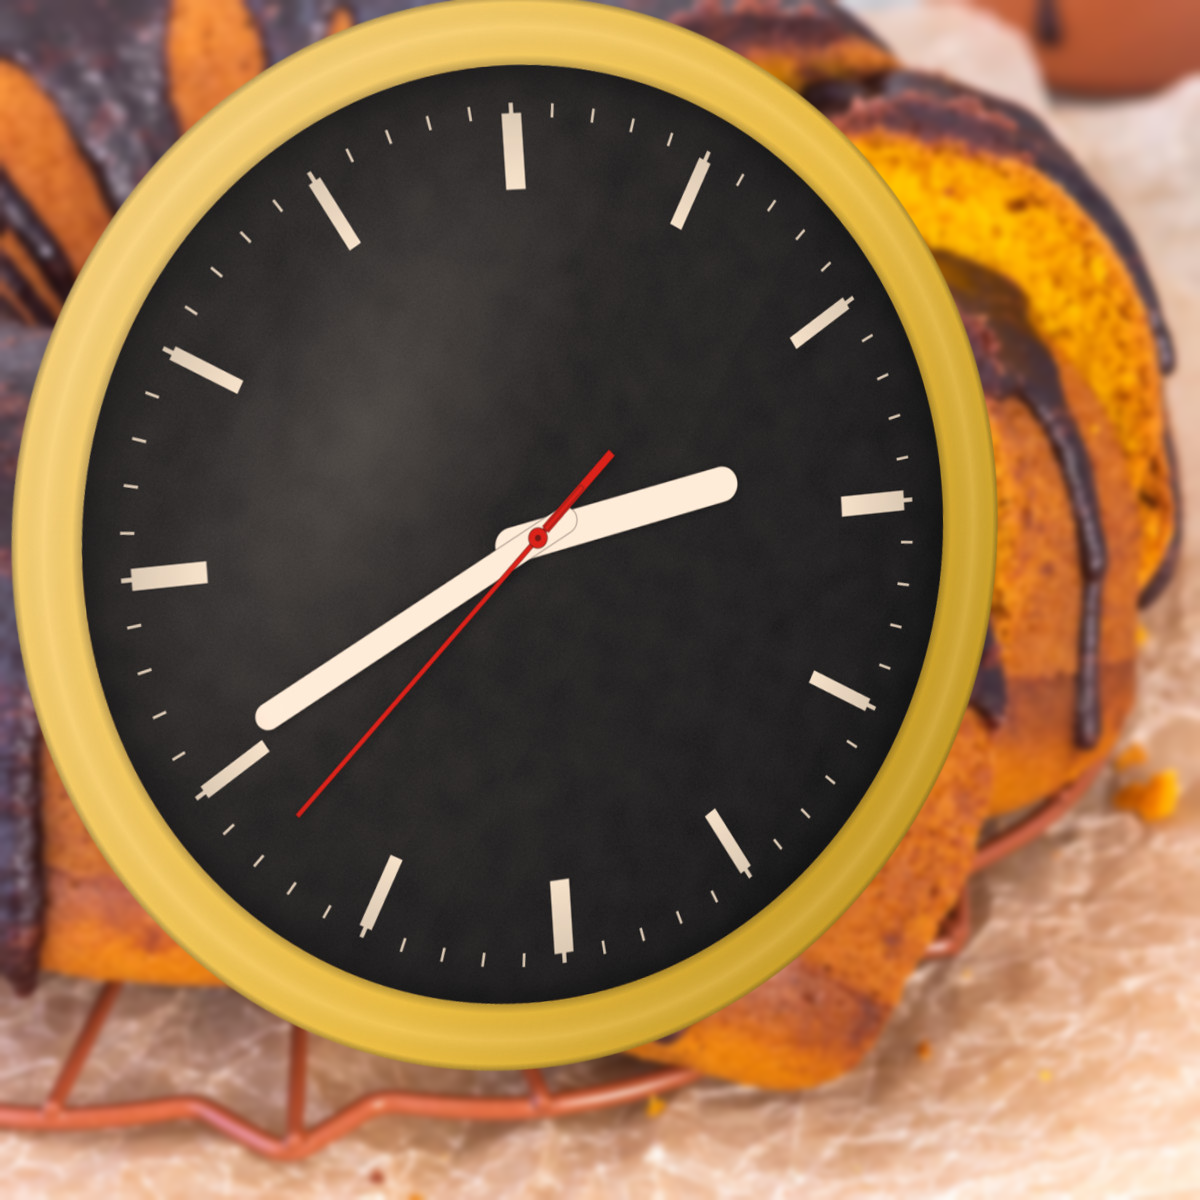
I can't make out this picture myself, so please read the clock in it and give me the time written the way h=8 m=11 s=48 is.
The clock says h=2 m=40 s=38
